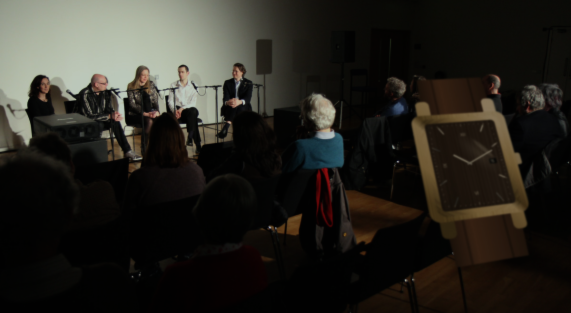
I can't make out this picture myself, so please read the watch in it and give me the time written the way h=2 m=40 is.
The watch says h=10 m=11
